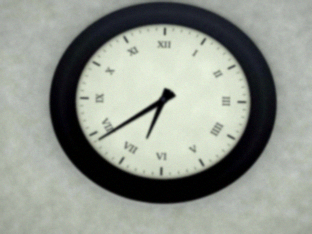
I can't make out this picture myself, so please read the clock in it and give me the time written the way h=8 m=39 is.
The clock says h=6 m=39
